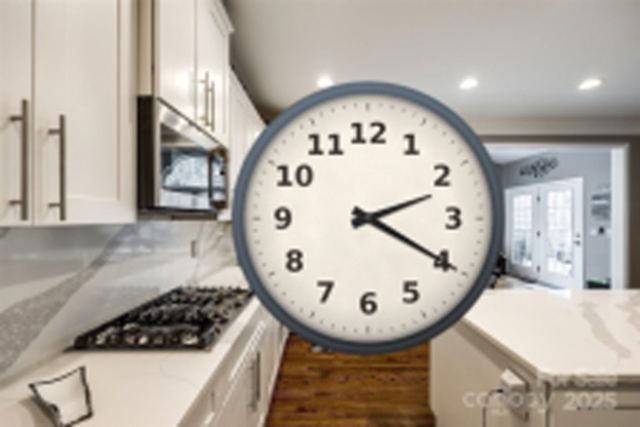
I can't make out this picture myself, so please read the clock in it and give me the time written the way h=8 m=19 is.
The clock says h=2 m=20
